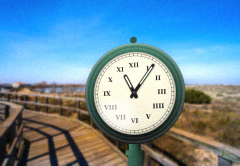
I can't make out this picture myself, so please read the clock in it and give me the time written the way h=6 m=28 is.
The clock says h=11 m=6
